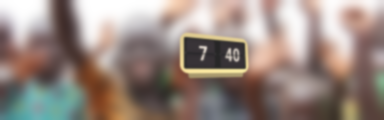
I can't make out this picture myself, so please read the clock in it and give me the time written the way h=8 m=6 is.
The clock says h=7 m=40
